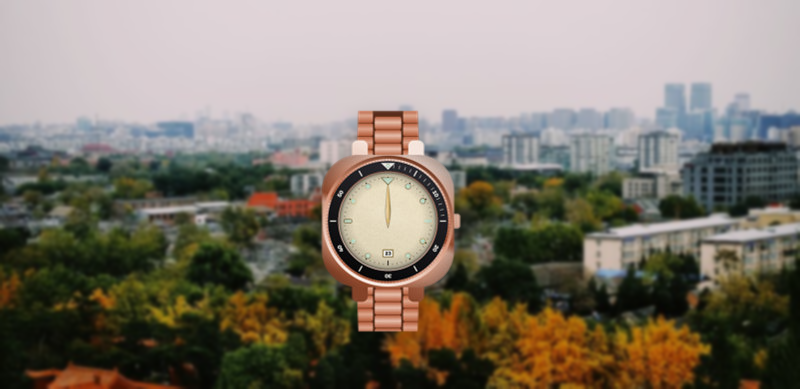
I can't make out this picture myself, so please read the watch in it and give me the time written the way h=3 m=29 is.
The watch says h=12 m=0
